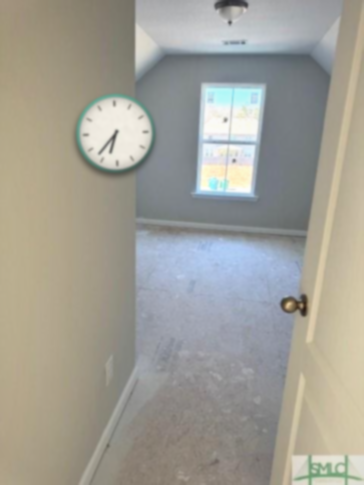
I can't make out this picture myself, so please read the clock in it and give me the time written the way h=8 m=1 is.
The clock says h=6 m=37
